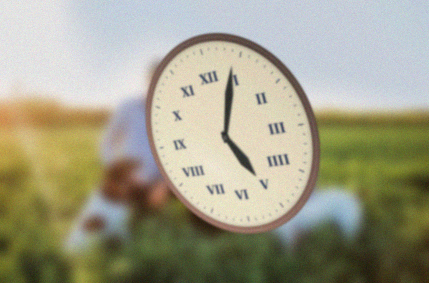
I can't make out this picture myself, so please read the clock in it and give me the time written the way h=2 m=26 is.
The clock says h=5 m=4
